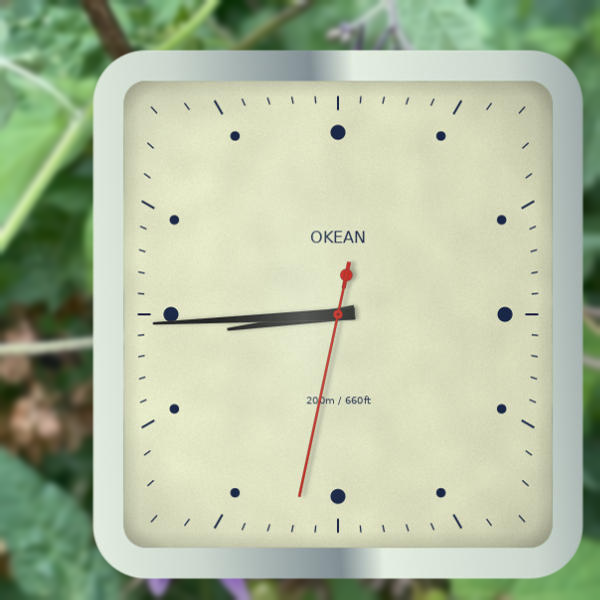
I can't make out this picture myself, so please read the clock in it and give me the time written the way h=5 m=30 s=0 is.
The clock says h=8 m=44 s=32
